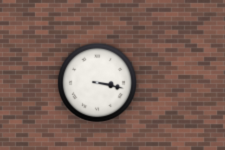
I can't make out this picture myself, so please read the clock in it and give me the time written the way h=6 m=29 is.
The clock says h=3 m=17
